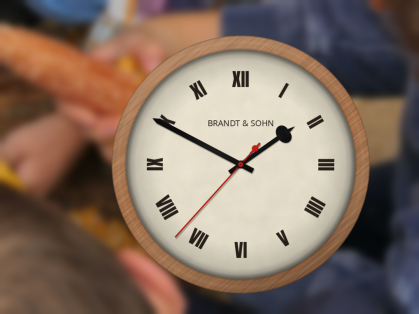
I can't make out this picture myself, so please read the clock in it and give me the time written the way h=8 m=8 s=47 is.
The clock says h=1 m=49 s=37
